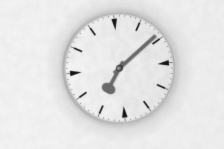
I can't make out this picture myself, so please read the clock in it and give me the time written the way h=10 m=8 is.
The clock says h=7 m=9
